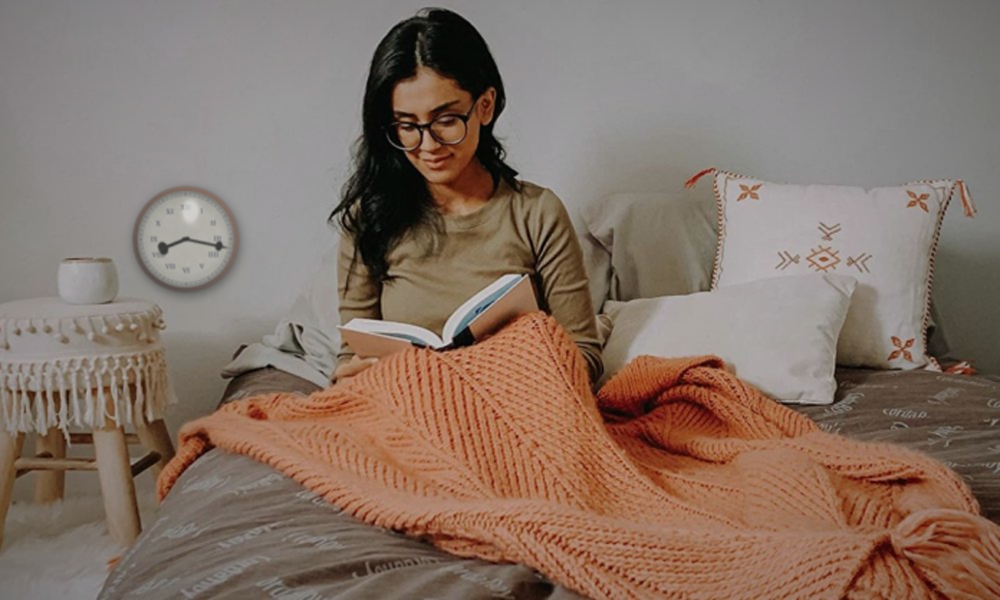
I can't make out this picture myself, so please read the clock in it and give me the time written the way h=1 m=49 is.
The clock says h=8 m=17
